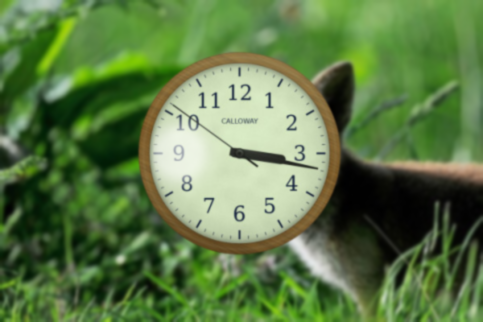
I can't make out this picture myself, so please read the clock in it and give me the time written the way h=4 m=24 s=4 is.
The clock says h=3 m=16 s=51
